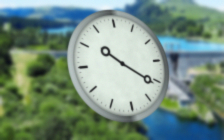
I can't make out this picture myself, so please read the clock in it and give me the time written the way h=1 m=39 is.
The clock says h=10 m=21
